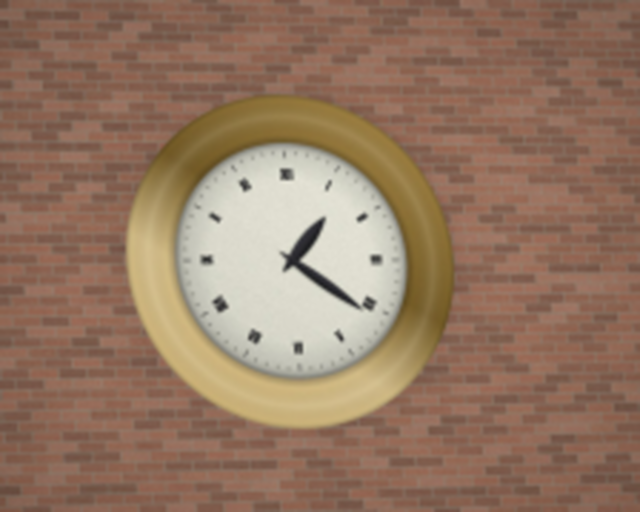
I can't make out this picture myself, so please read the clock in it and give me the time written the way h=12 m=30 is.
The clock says h=1 m=21
